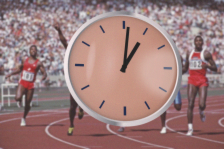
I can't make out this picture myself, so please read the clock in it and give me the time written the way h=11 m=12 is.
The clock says h=1 m=1
